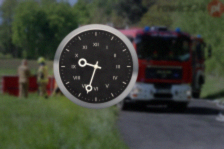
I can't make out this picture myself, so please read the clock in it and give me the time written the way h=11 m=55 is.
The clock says h=9 m=33
